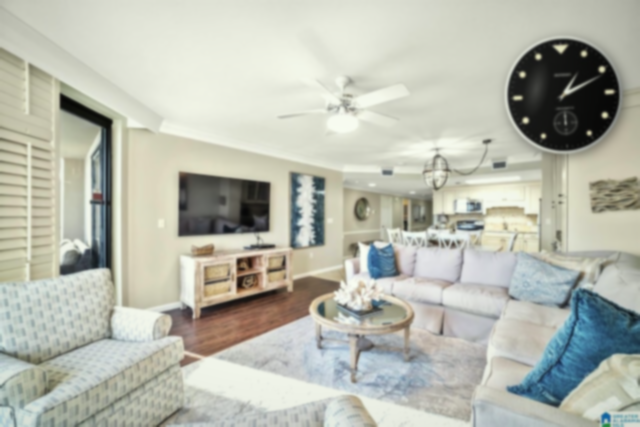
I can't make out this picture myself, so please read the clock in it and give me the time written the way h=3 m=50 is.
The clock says h=1 m=11
